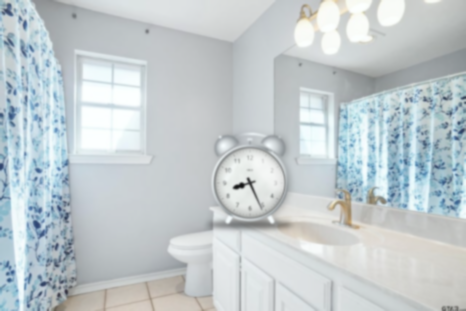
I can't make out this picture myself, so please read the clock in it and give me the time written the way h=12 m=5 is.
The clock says h=8 m=26
